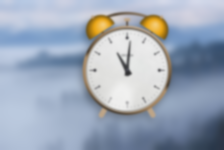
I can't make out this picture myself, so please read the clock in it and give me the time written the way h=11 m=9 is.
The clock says h=11 m=1
